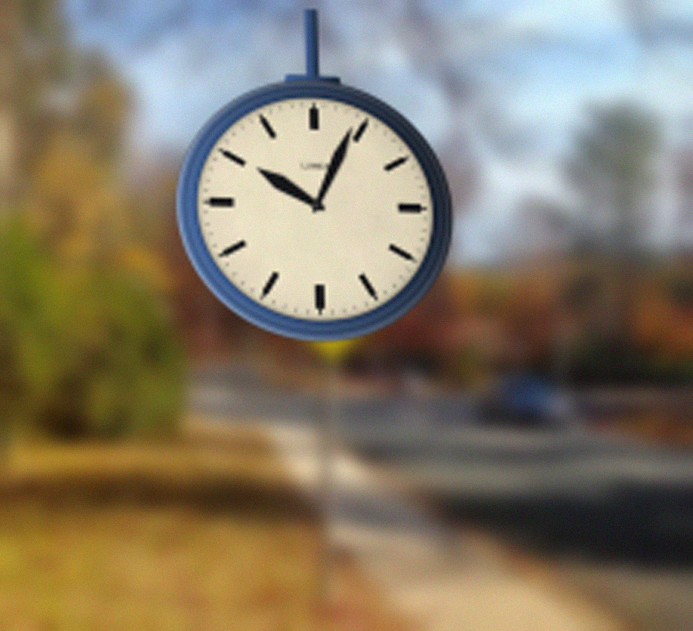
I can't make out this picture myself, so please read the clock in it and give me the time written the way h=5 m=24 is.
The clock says h=10 m=4
